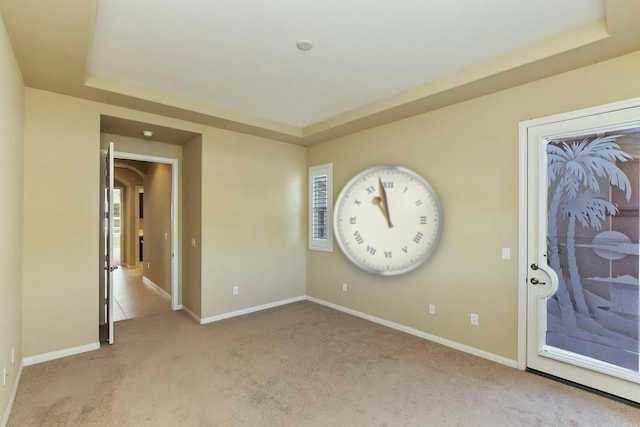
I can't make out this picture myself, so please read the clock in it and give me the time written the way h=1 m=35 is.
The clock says h=10 m=58
